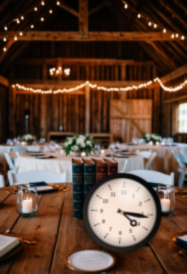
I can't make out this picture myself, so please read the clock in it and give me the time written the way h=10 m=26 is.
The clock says h=4 m=16
